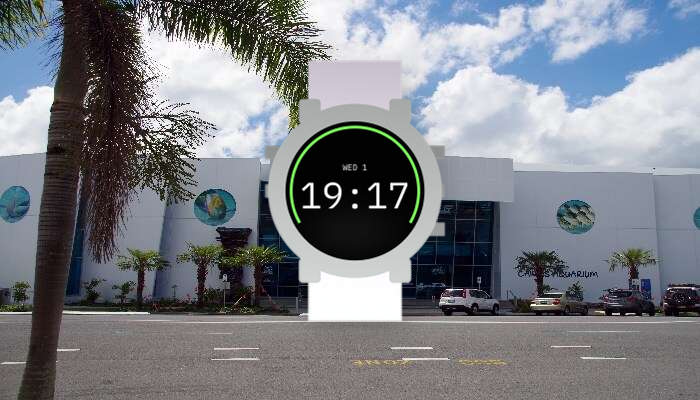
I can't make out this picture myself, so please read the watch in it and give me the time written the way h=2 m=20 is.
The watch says h=19 m=17
